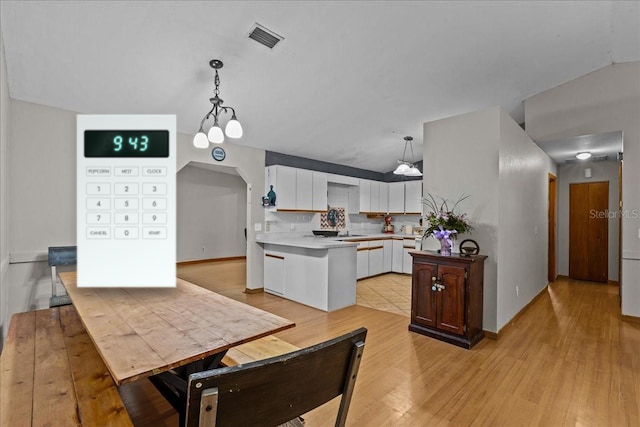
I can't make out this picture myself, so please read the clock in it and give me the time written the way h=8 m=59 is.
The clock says h=9 m=43
